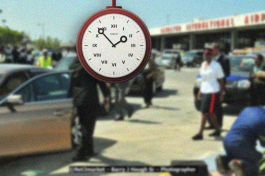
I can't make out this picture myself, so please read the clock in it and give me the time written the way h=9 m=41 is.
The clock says h=1 m=53
